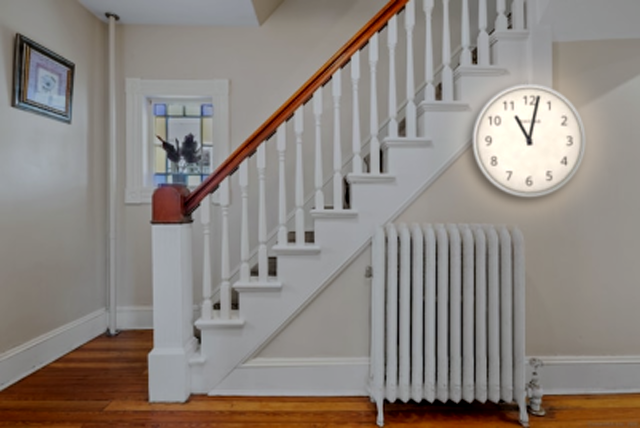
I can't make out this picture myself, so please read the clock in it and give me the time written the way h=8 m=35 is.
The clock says h=11 m=2
